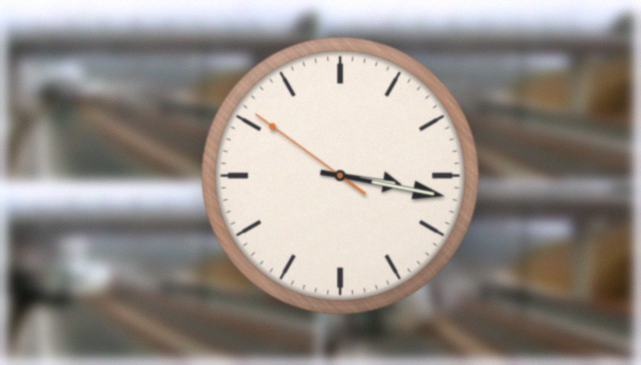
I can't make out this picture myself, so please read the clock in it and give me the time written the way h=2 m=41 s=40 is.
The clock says h=3 m=16 s=51
